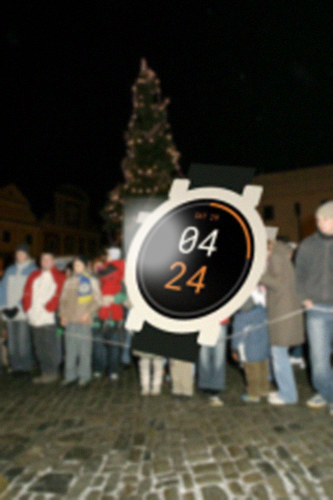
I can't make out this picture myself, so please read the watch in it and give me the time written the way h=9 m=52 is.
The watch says h=4 m=24
